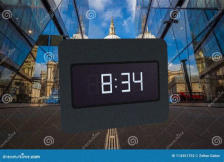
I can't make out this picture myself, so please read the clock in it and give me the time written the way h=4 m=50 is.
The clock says h=8 m=34
